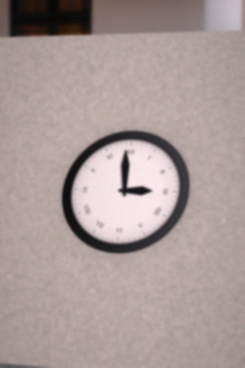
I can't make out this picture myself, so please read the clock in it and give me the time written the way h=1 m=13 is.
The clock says h=2 m=59
